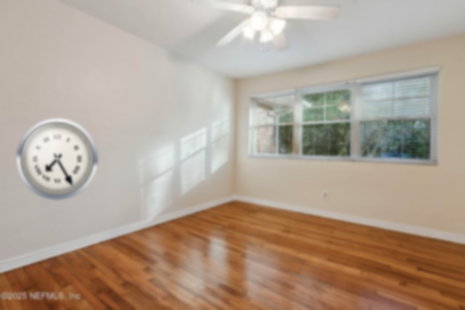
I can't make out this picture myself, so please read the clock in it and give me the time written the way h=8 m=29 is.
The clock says h=7 m=25
